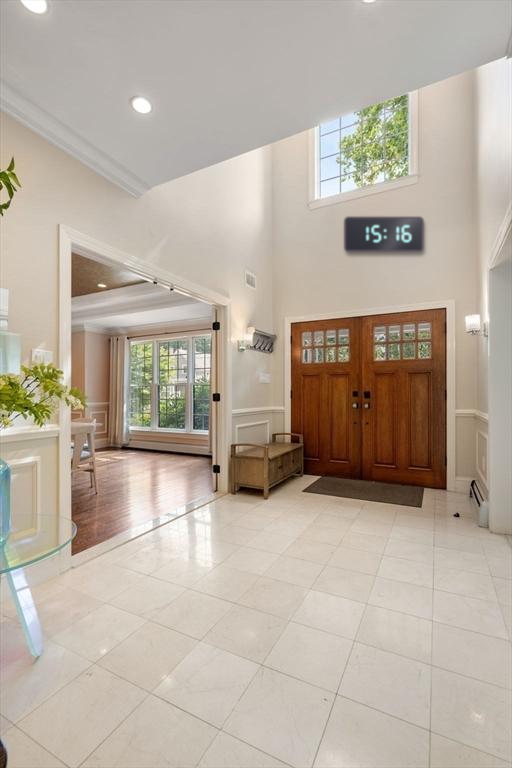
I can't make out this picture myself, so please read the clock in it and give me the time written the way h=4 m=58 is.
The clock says h=15 m=16
